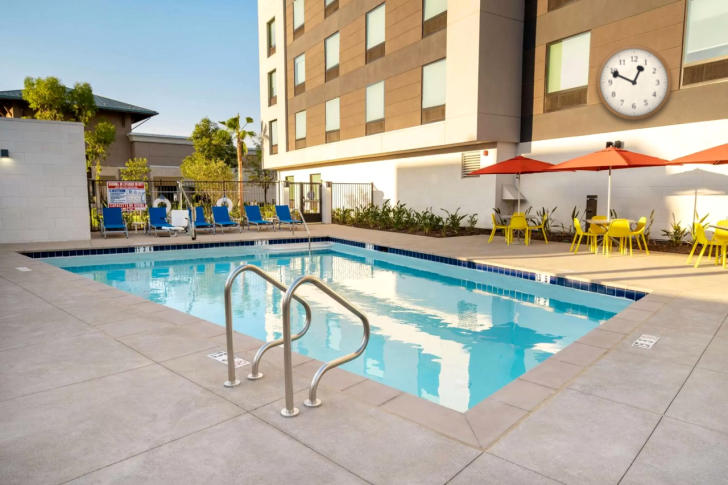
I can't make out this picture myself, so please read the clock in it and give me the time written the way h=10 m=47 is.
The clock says h=12 m=49
